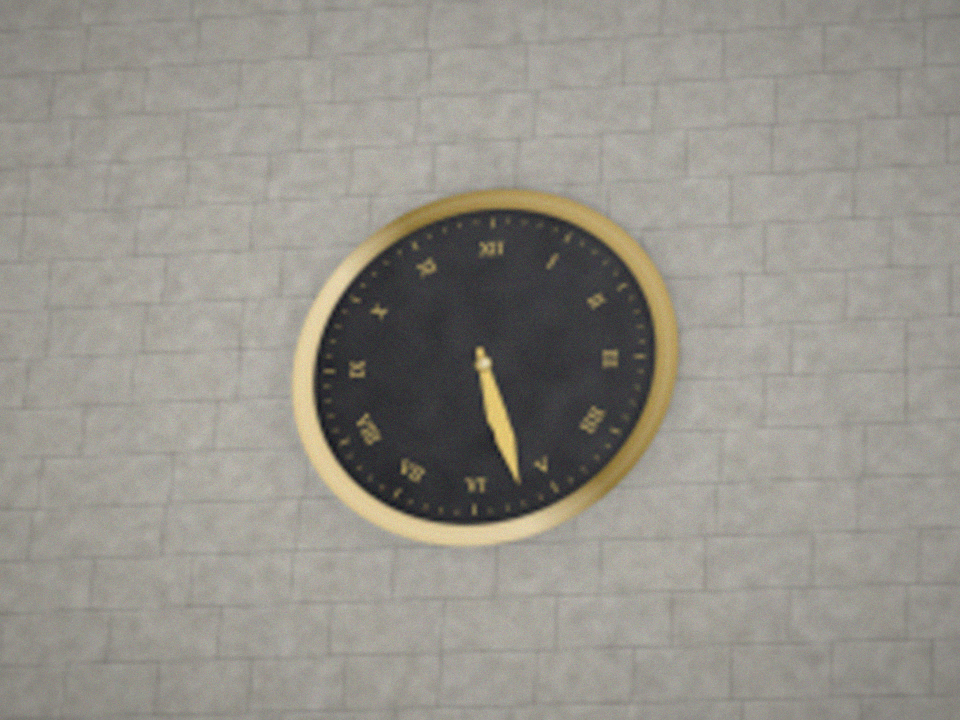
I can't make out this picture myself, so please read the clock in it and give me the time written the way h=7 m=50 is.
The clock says h=5 m=27
